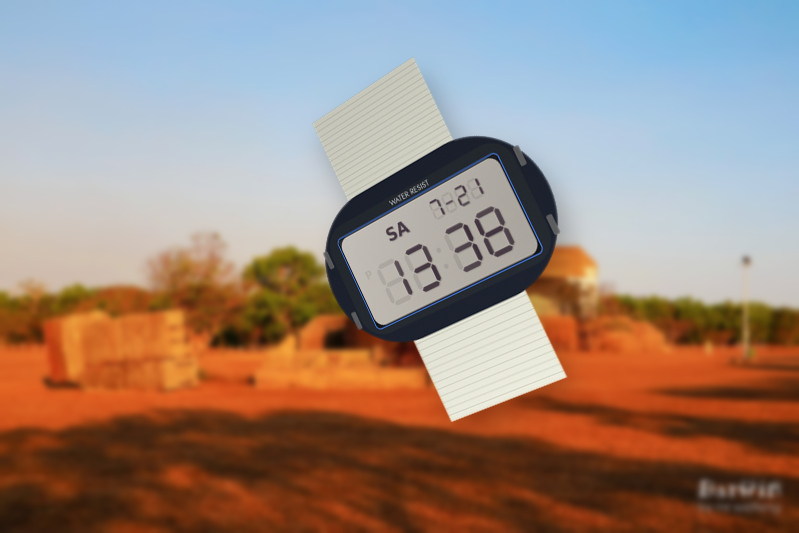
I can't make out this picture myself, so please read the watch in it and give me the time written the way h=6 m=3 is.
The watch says h=13 m=38
